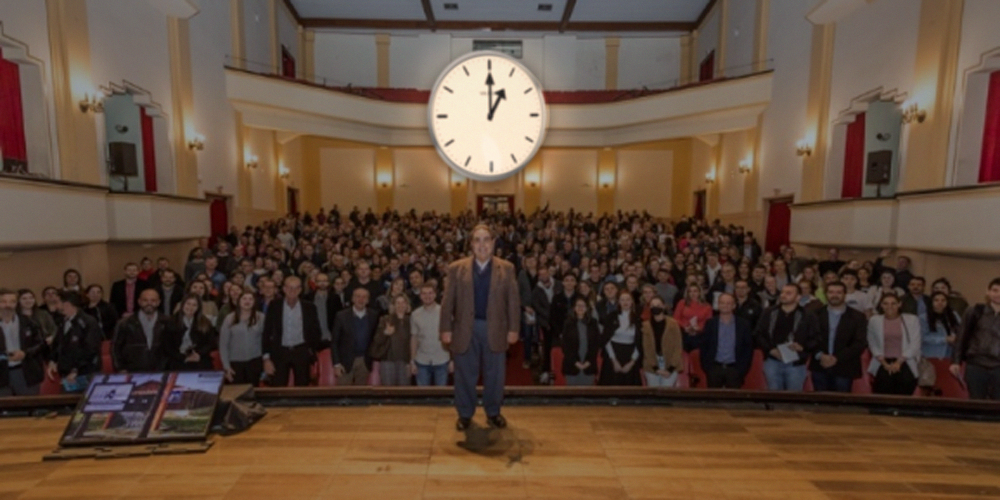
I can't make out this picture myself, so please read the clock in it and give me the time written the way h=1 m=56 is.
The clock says h=1 m=0
